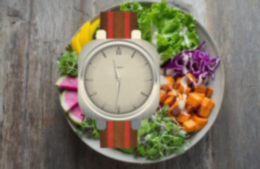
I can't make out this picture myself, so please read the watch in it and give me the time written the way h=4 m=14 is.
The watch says h=11 m=31
